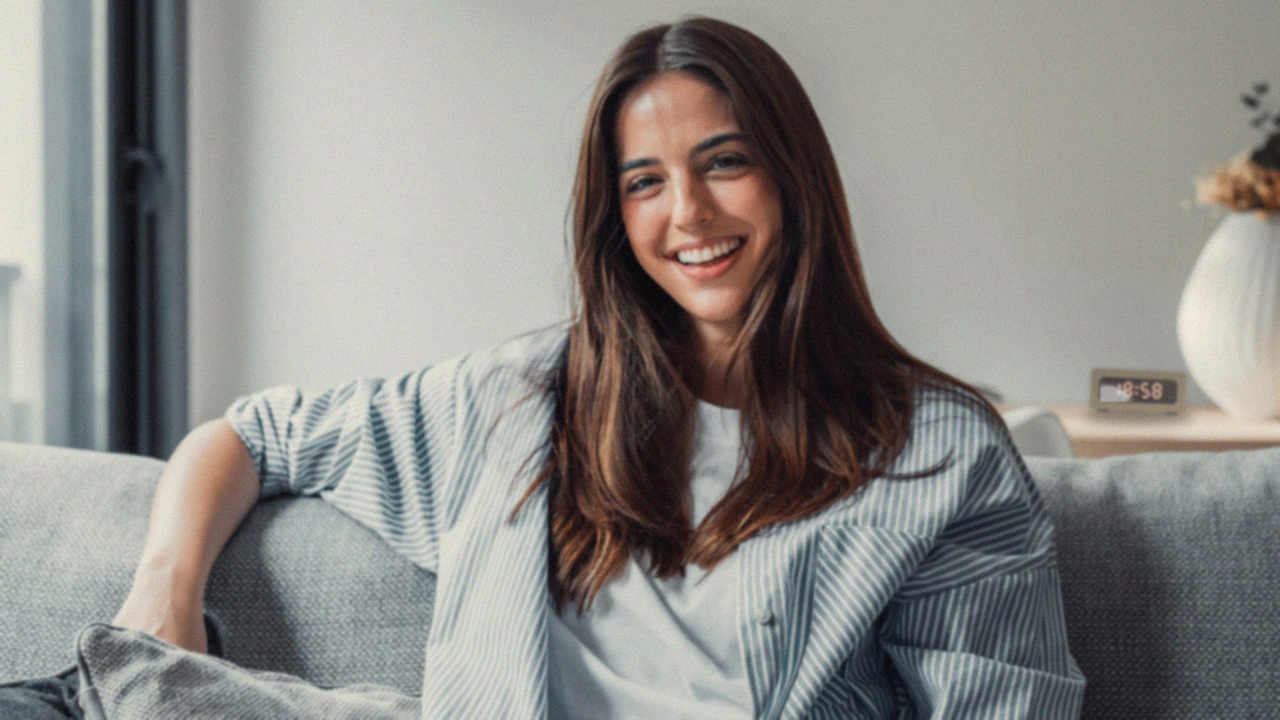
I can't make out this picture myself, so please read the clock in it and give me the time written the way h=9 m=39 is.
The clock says h=18 m=58
